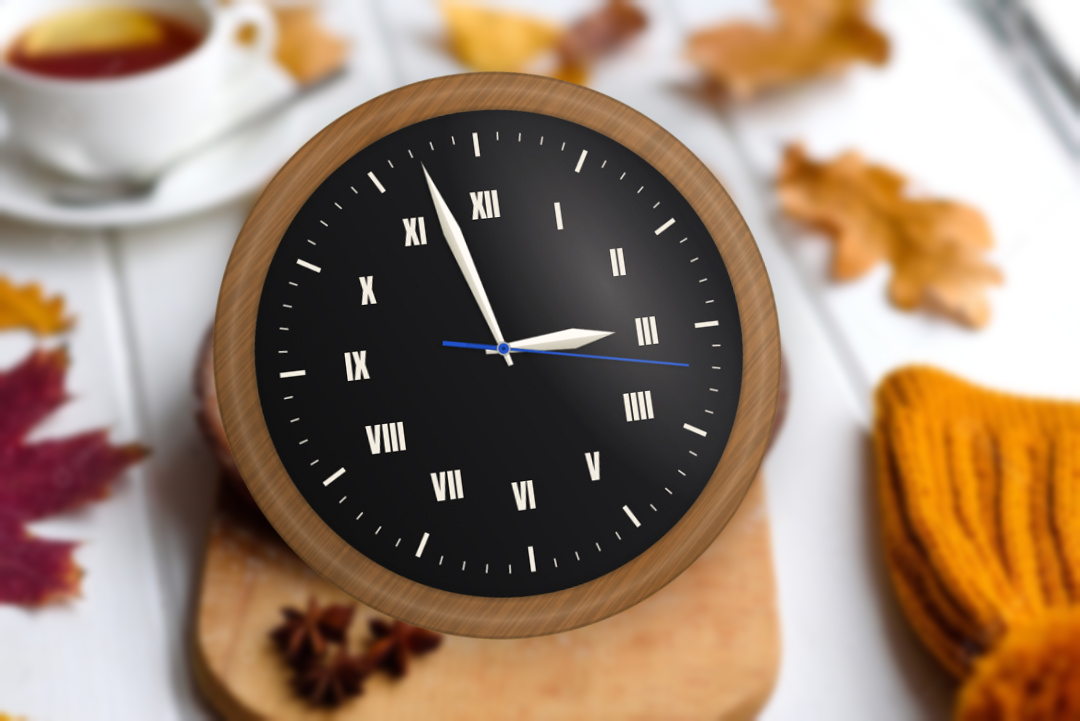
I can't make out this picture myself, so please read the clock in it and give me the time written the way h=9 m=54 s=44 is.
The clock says h=2 m=57 s=17
